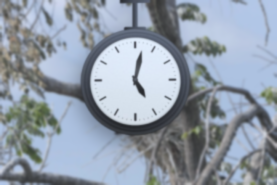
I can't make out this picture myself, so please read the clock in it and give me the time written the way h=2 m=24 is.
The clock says h=5 m=2
